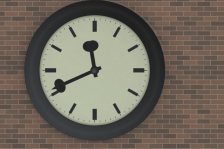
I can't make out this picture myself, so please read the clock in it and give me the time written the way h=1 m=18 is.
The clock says h=11 m=41
